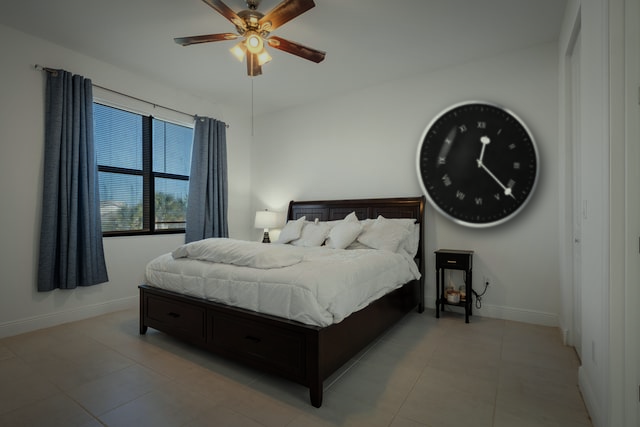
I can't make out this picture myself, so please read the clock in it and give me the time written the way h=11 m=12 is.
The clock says h=12 m=22
